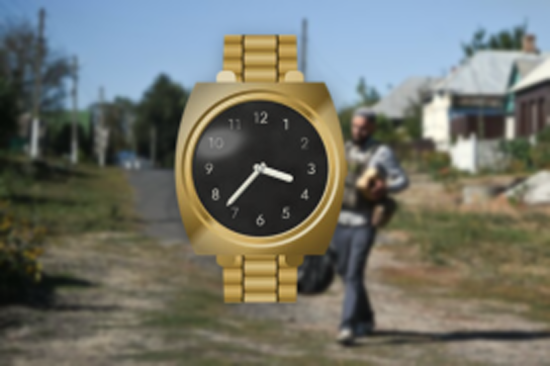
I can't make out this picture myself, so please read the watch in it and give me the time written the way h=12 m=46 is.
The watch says h=3 m=37
